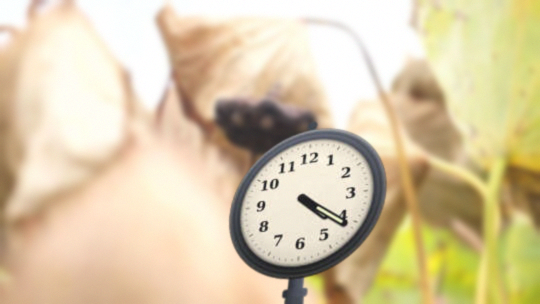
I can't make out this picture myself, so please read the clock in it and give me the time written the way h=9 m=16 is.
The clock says h=4 m=21
